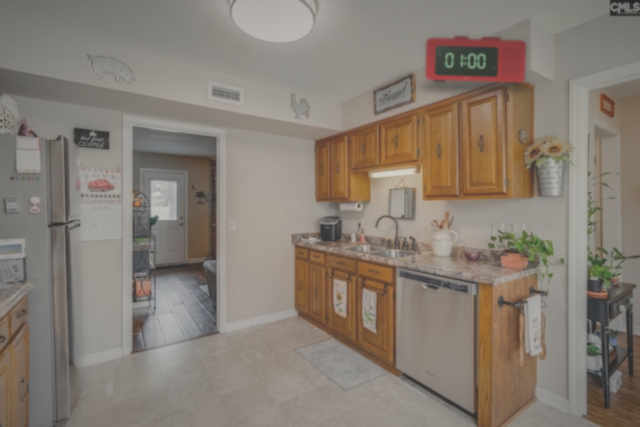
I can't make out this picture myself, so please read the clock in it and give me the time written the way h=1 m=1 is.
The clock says h=1 m=0
